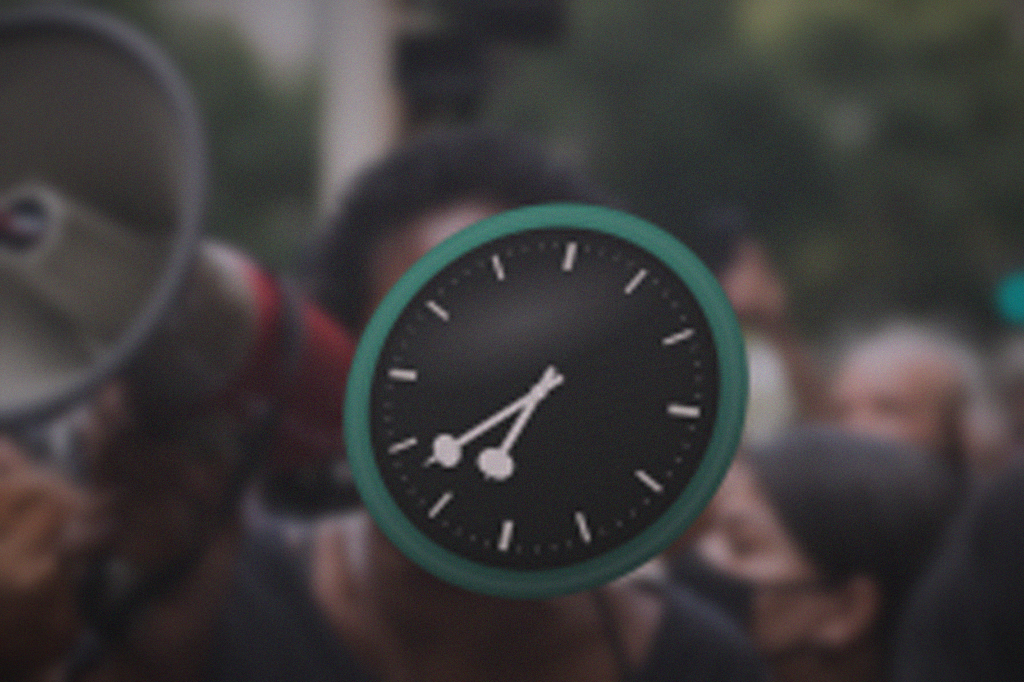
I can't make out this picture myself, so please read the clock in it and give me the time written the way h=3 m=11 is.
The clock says h=6 m=38
